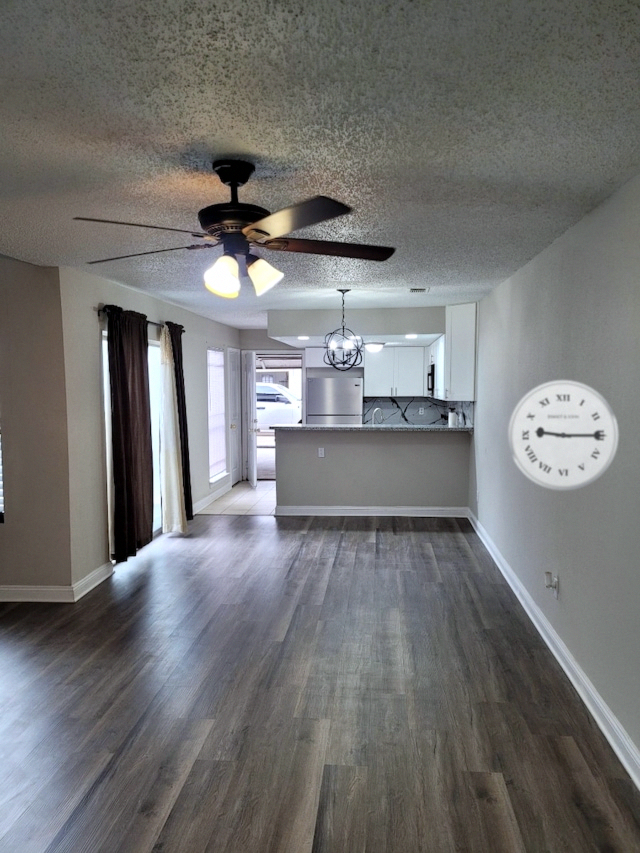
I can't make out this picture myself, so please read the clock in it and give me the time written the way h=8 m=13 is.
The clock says h=9 m=15
